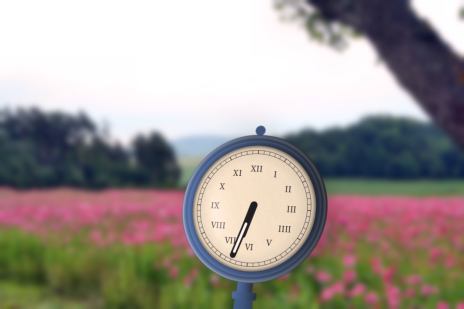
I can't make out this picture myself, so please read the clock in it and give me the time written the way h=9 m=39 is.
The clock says h=6 m=33
